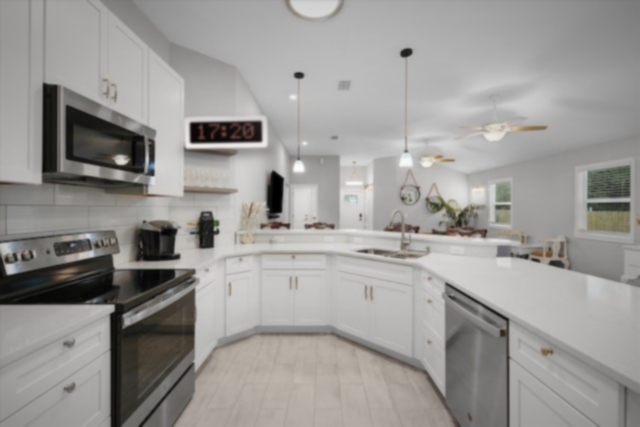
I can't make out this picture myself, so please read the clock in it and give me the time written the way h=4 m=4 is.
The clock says h=17 m=20
